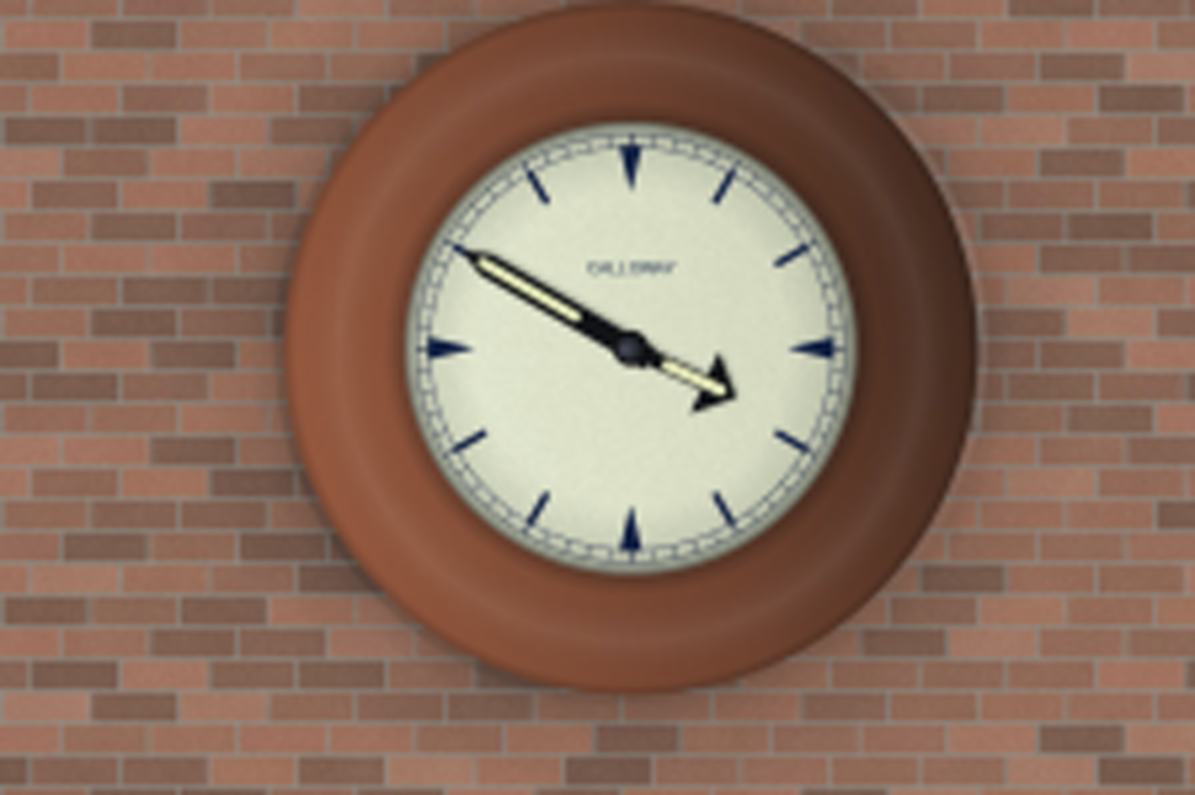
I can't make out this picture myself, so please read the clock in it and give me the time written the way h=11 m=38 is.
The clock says h=3 m=50
